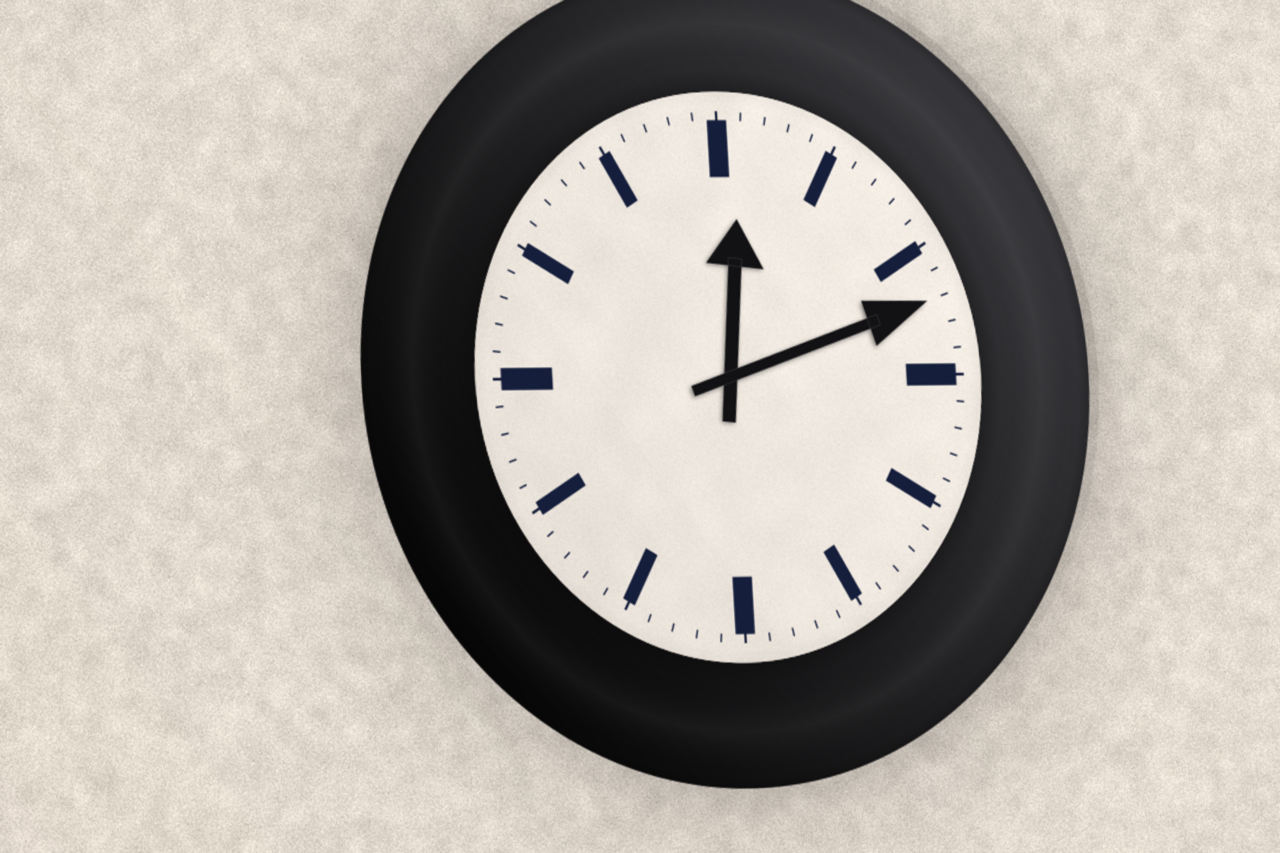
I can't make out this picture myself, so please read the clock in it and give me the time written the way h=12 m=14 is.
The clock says h=12 m=12
